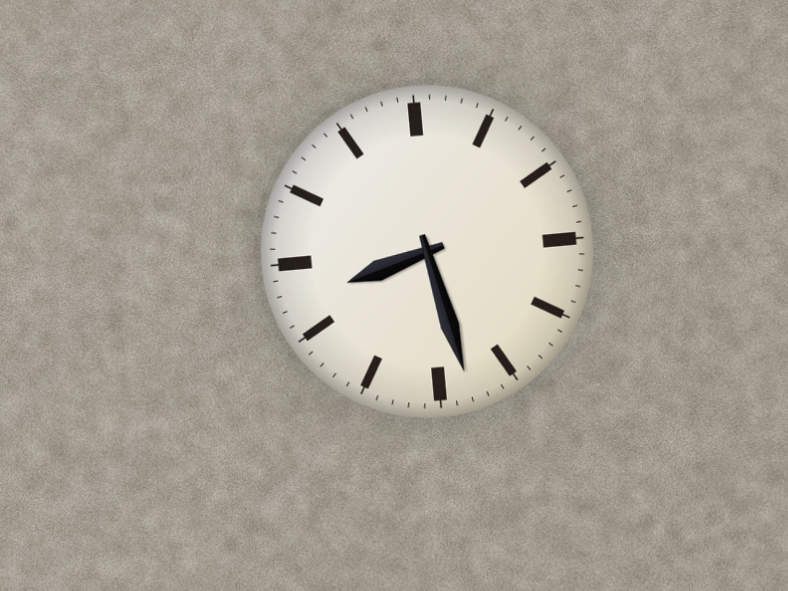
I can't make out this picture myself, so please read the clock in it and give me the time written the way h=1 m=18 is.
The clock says h=8 m=28
